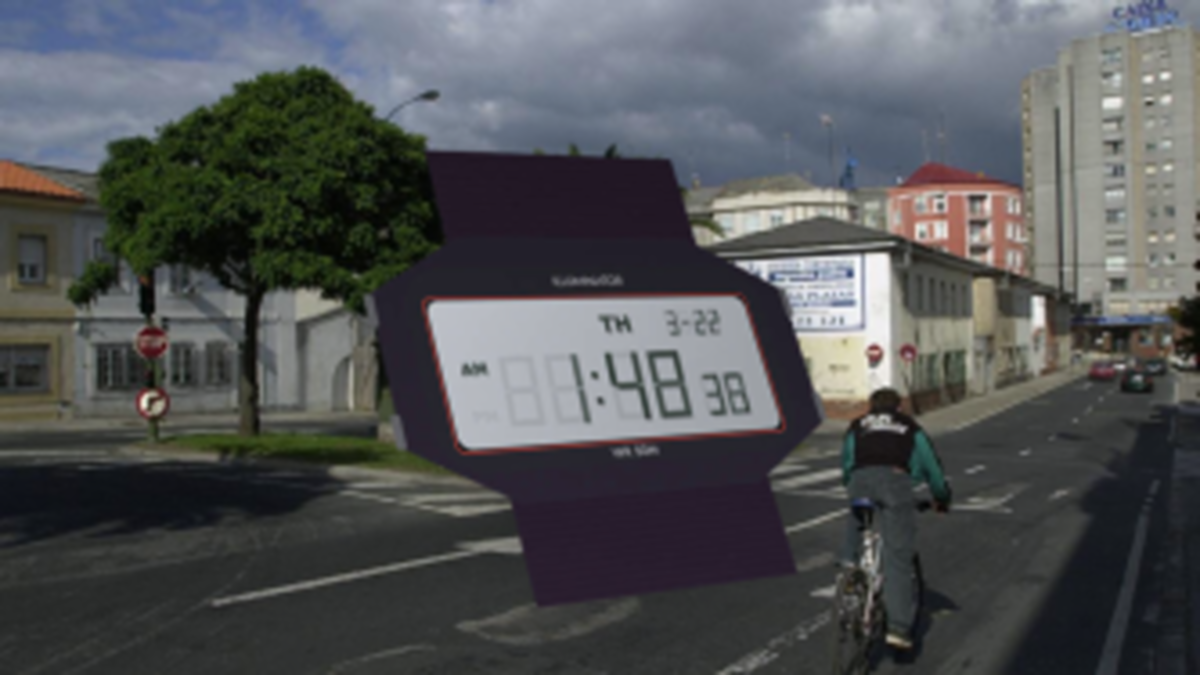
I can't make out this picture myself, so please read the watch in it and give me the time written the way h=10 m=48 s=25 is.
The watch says h=1 m=48 s=38
